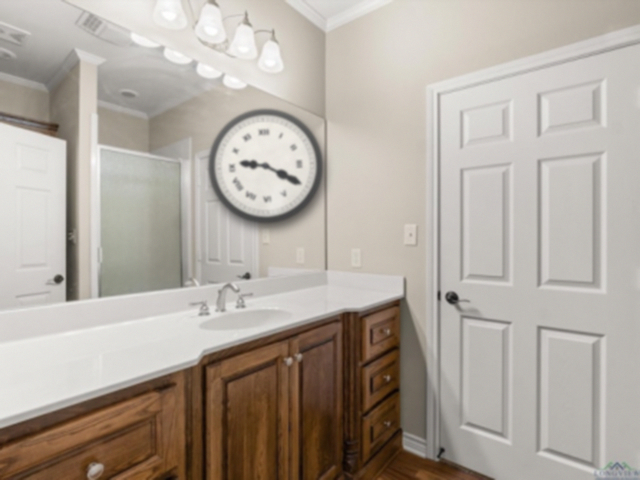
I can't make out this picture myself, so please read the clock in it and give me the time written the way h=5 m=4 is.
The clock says h=9 m=20
